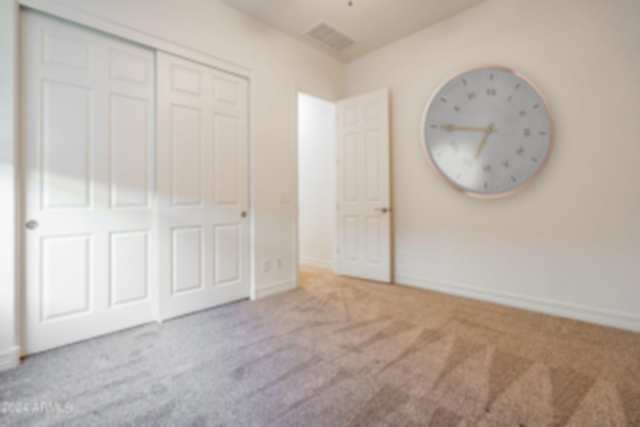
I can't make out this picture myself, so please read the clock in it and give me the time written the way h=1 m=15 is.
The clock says h=6 m=45
